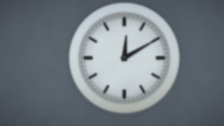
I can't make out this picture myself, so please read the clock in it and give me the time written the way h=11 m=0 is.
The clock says h=12 m=10
